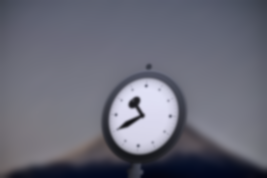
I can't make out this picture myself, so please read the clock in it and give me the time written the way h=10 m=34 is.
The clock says h=10 m=40
